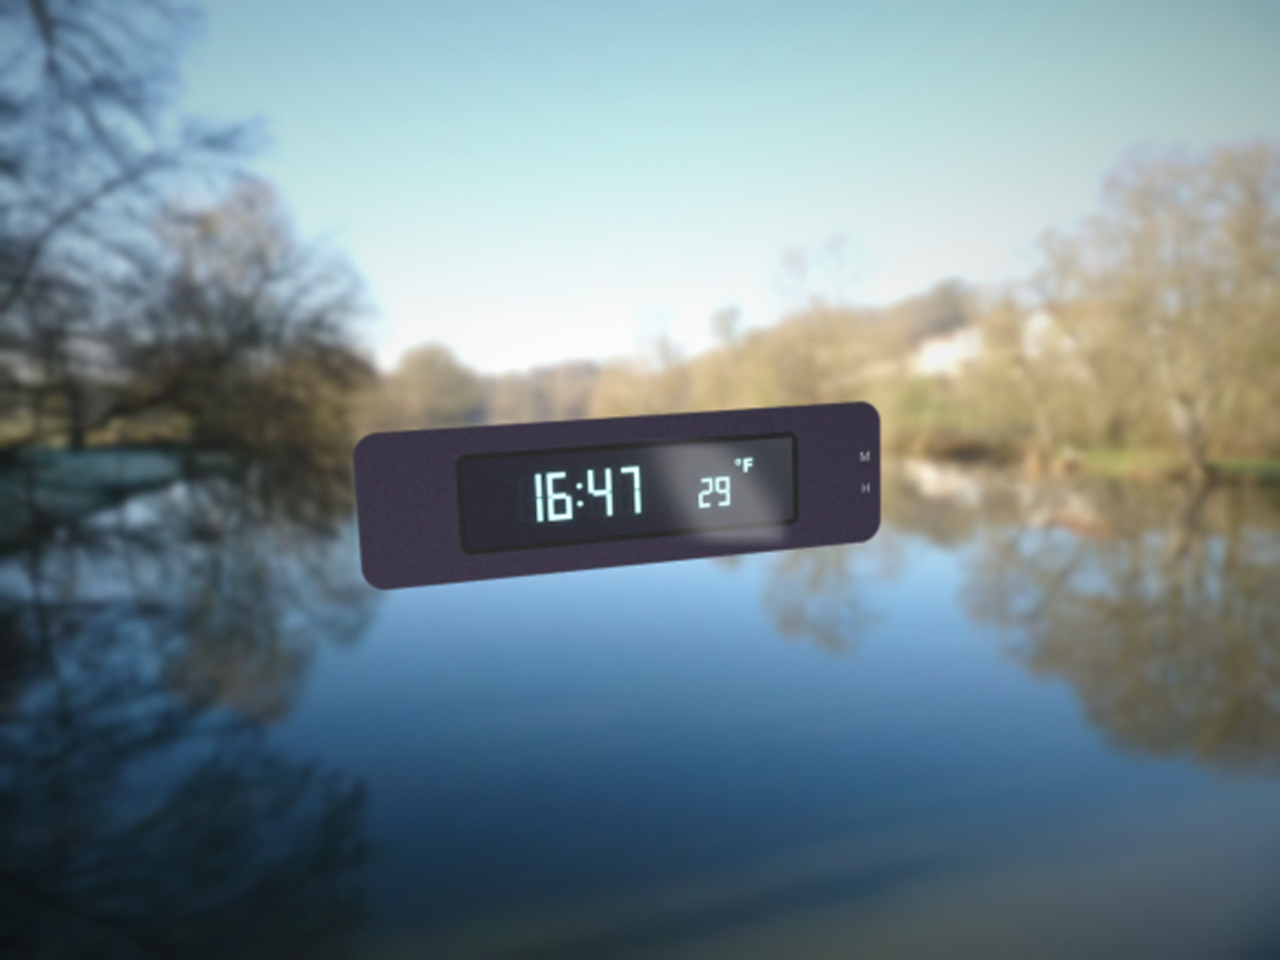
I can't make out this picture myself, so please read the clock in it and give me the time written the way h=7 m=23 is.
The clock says h=16 m=47
